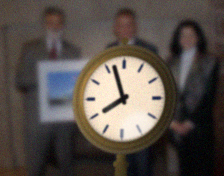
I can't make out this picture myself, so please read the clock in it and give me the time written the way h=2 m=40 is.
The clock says h=7 m=57
